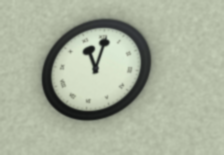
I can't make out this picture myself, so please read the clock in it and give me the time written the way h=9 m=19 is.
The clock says h=11 m=1
